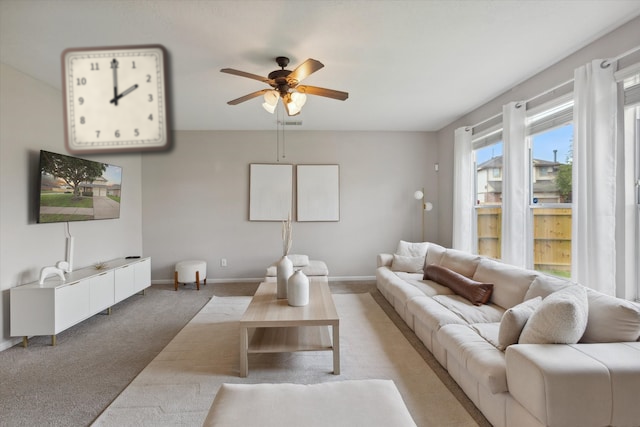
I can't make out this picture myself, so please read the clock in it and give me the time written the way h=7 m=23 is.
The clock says h=2 m=0
